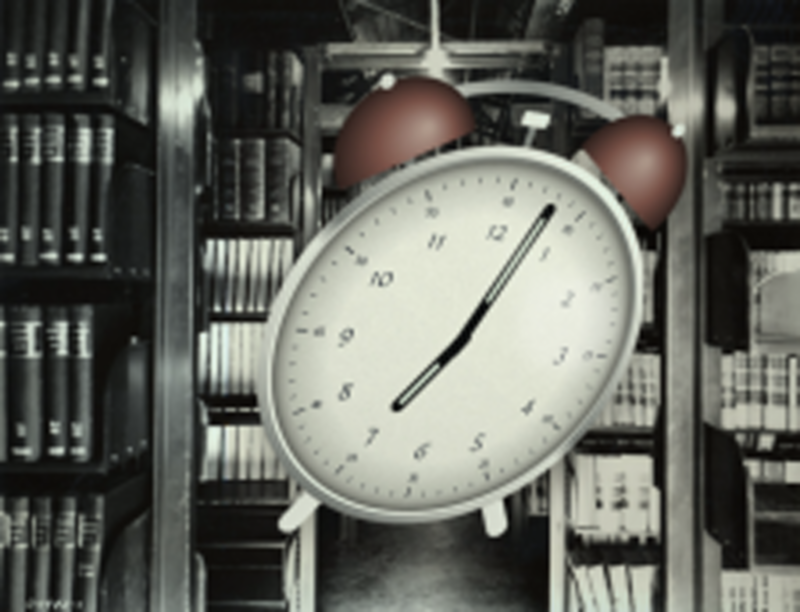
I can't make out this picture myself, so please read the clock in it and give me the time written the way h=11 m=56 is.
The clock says h=7 m=3
